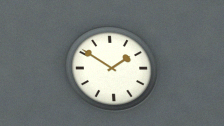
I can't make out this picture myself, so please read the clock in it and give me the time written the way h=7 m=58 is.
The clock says h=1 m=51
